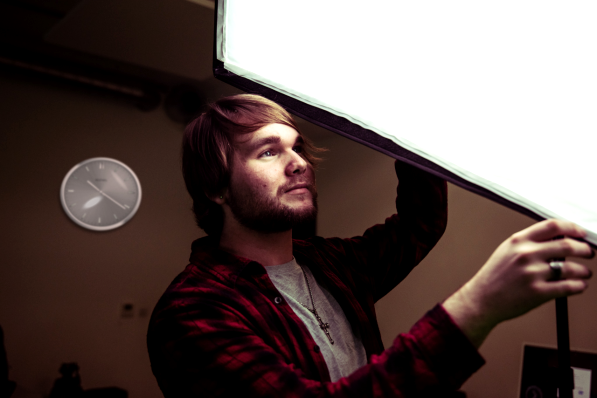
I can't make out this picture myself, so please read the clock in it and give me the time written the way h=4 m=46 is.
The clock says h=10 m=21
